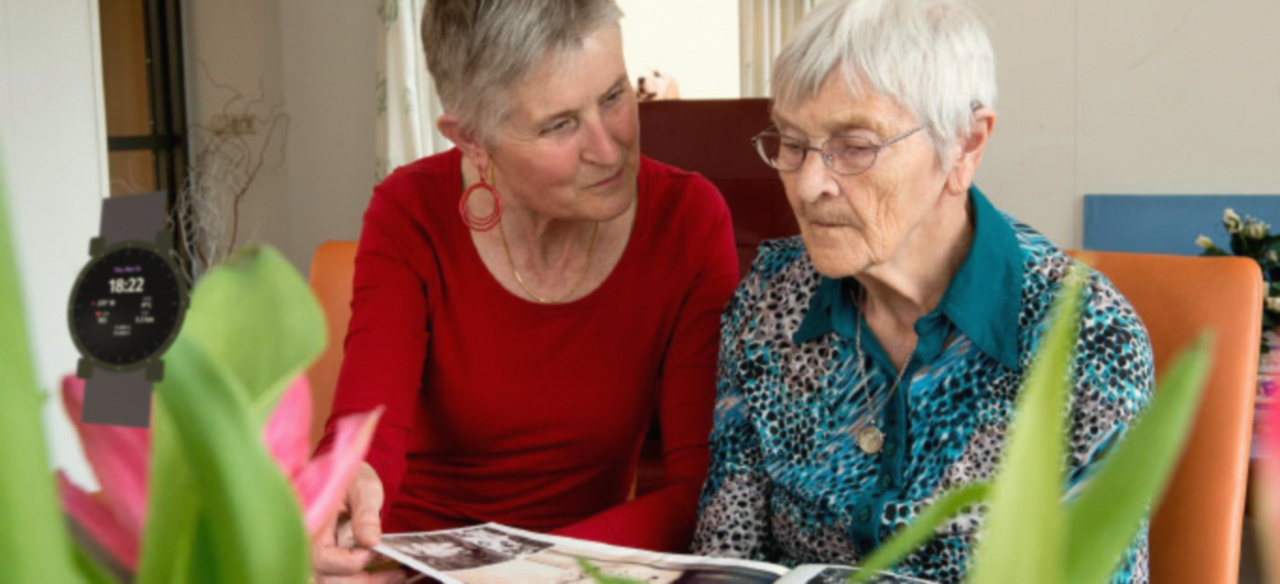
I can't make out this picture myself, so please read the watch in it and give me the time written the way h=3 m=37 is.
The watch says h=18 m=22
